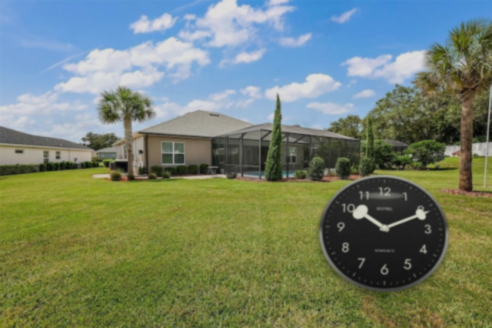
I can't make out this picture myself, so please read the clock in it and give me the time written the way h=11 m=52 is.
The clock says h=10 m=11
